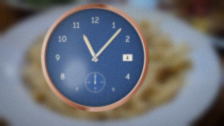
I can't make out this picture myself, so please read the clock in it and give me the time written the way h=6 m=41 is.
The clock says h=11 m=7
